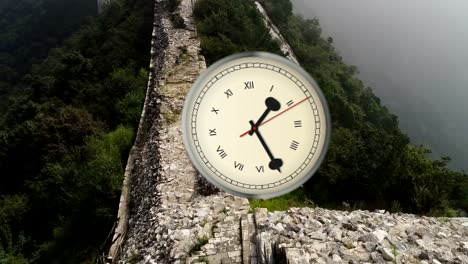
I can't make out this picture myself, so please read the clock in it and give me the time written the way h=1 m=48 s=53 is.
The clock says h=1 m=26 s=11
